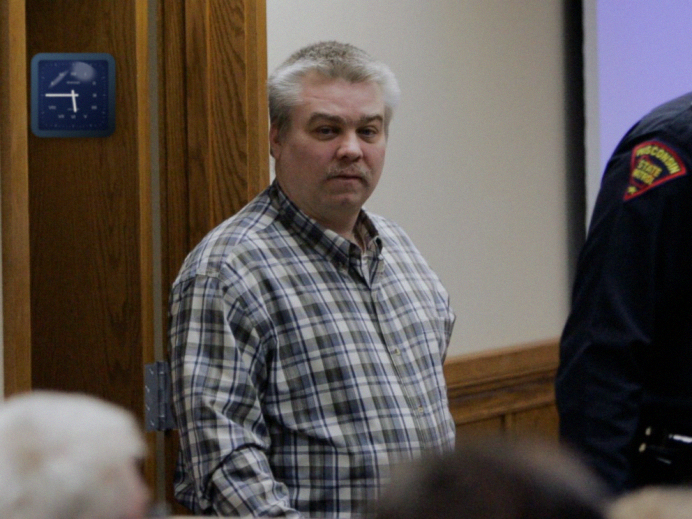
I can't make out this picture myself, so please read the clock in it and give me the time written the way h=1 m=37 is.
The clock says h=5 m=45
